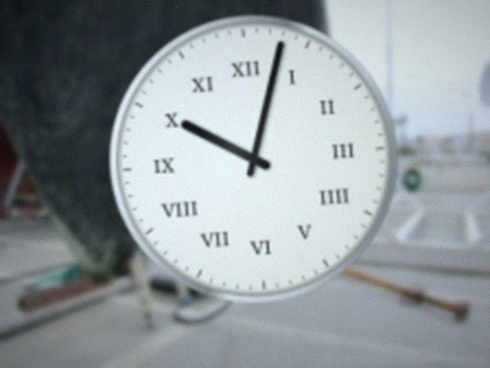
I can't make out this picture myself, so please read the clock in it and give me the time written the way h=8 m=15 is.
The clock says h=10 m=3
